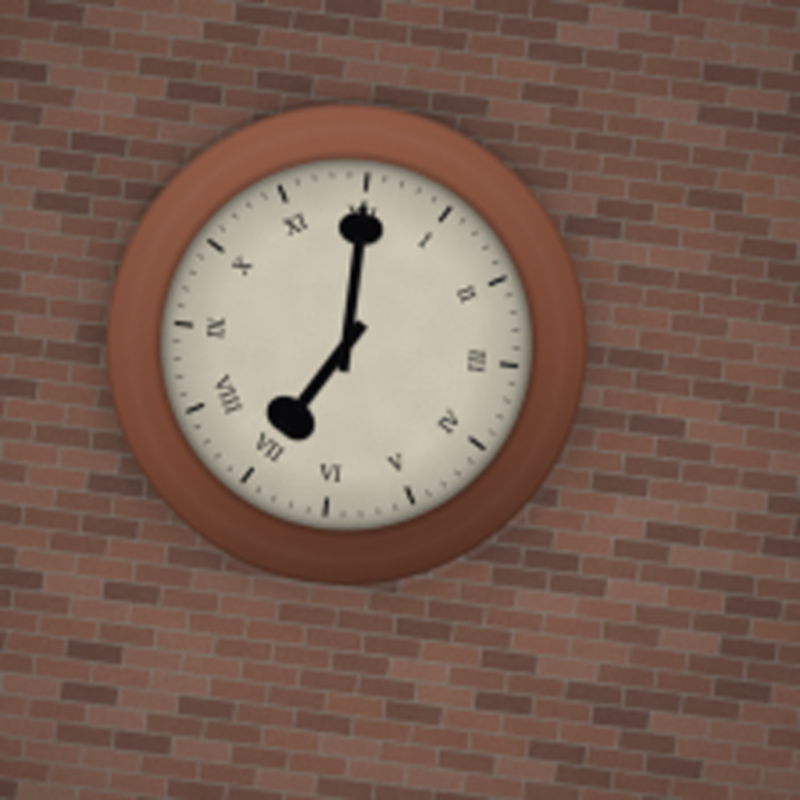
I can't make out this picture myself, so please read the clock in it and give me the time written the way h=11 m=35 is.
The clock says h=7 m=0
